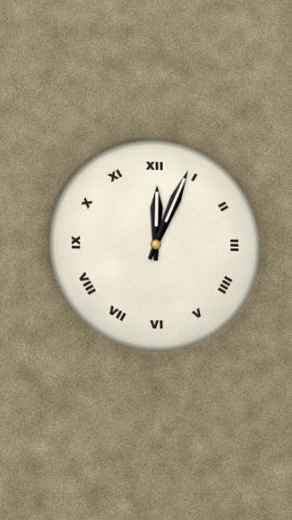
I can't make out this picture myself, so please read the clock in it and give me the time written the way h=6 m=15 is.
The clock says h=12 m=4
